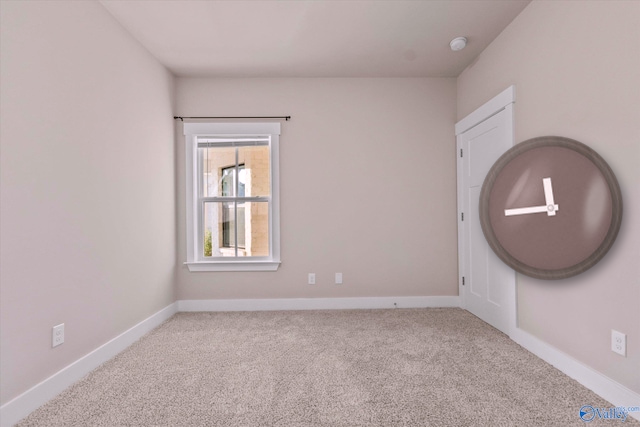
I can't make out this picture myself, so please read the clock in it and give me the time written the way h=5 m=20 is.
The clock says h=11 m=44
